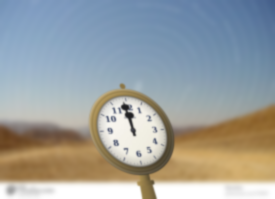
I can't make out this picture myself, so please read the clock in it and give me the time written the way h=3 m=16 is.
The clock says h=11 m=59
